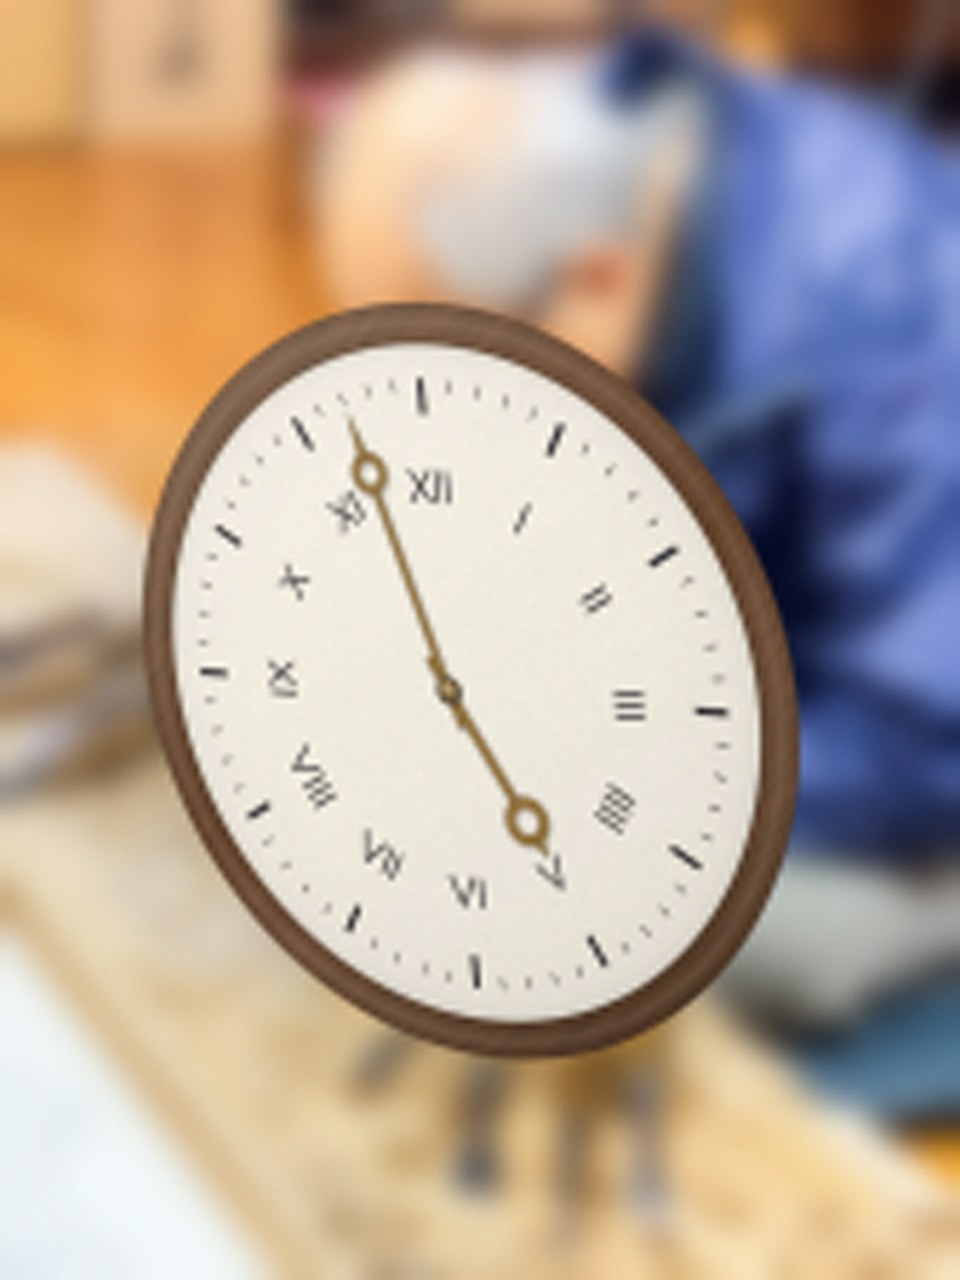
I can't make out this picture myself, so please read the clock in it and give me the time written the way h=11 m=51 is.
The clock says h=4 m=57
